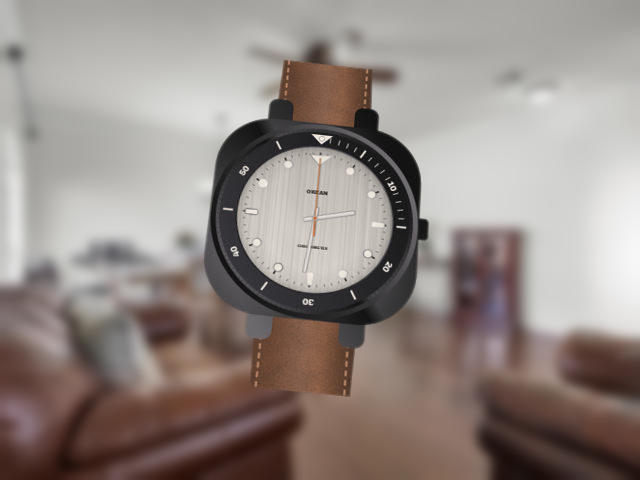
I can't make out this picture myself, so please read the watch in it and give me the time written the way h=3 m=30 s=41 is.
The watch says h=2 m=31 s=0
